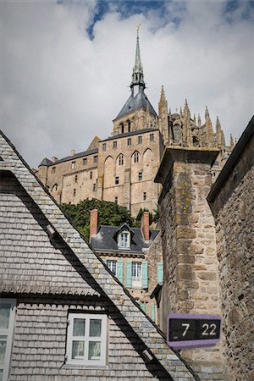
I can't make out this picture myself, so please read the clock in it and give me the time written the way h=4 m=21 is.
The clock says h=7 m=22
